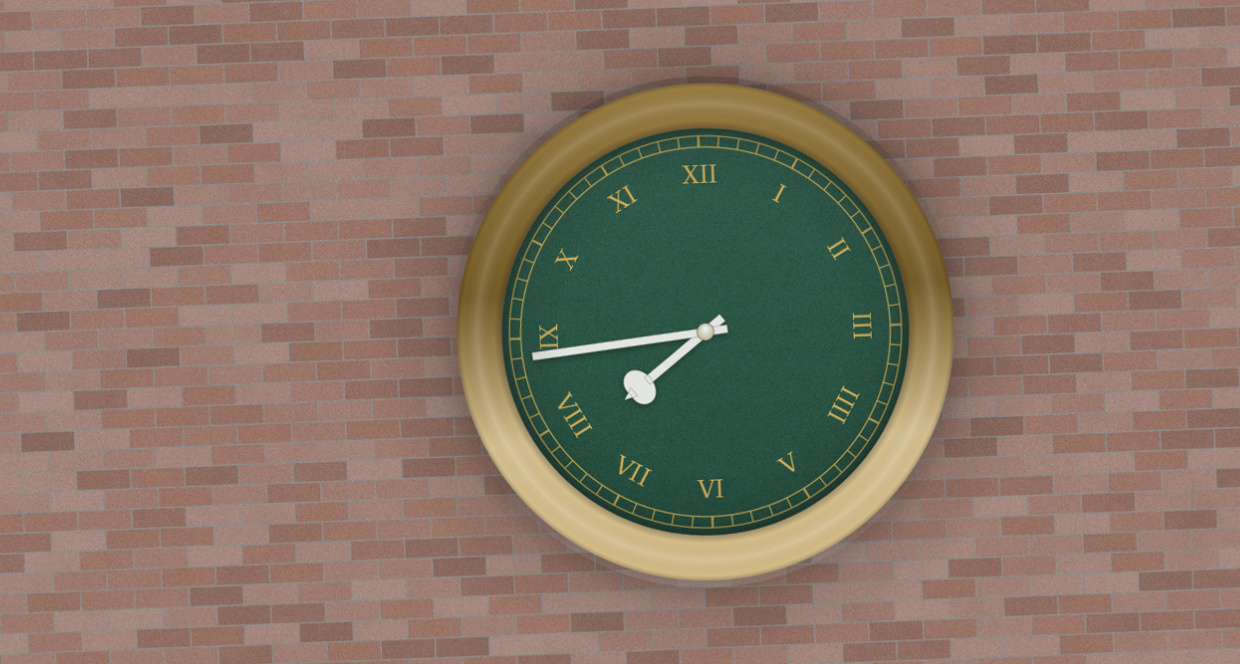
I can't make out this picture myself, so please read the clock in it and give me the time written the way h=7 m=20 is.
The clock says h=7 m=44
